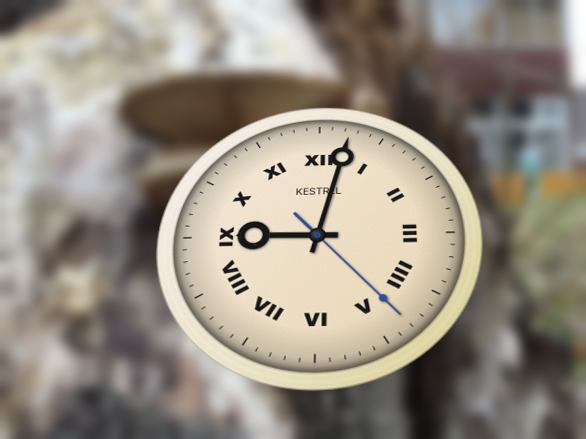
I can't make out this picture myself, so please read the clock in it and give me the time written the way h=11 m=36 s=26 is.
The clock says h=9 m=2 s=23
